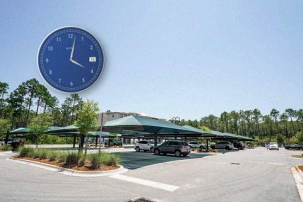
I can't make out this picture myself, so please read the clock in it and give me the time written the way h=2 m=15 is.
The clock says h=4 m=2
